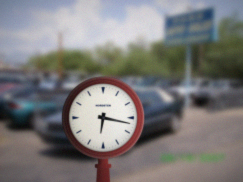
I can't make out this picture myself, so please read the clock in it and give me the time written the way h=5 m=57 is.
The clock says h=6 m=17
